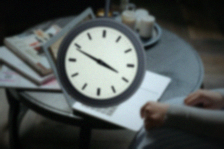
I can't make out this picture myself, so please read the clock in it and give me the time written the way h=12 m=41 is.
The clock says h=3 m=49
